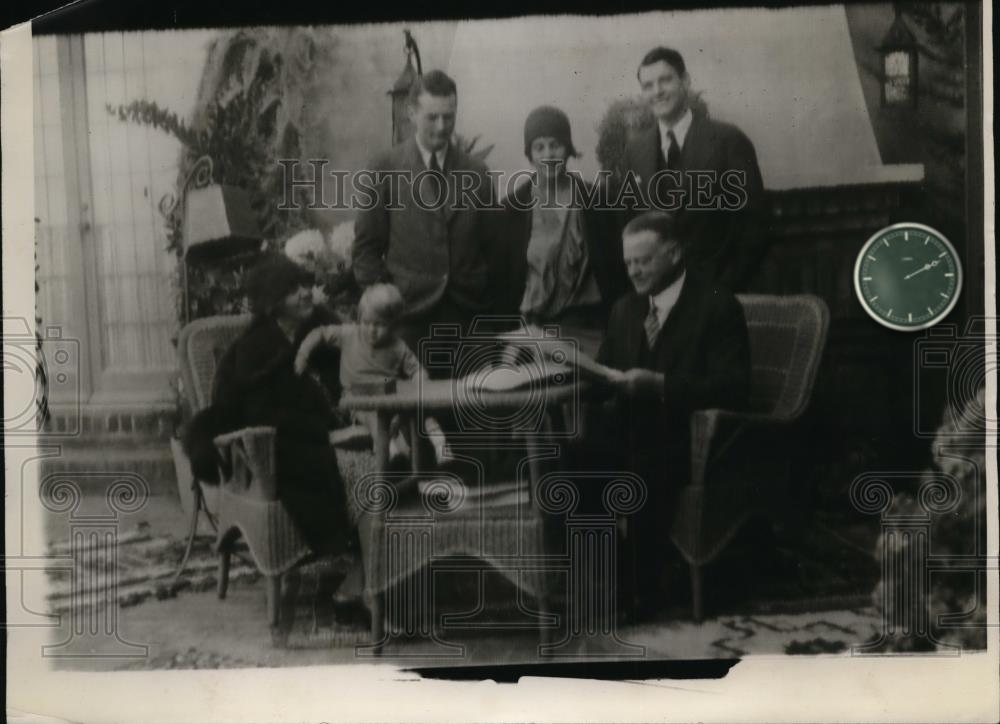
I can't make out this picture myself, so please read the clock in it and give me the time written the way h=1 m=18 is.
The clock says h=2 m=11
